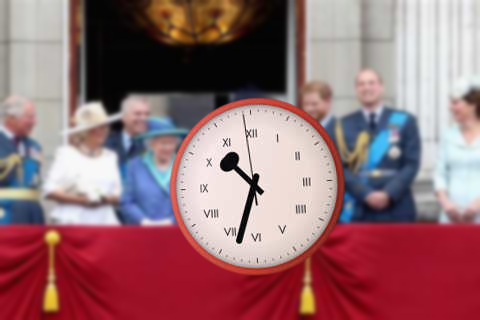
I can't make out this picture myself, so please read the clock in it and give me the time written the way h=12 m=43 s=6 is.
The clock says h=10 m=32 s=59
